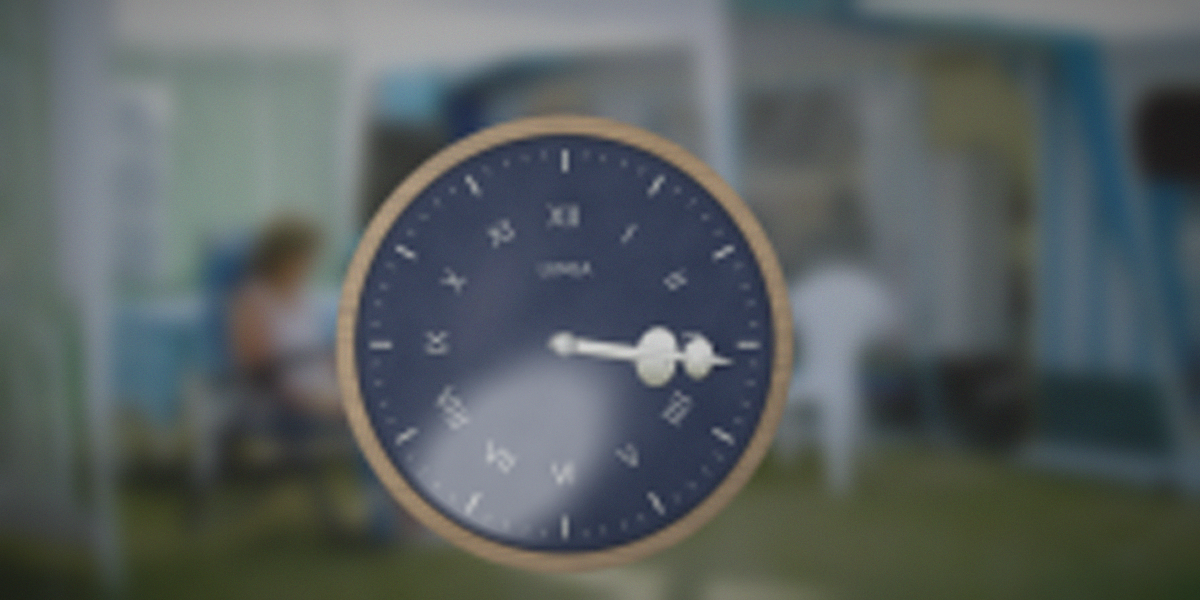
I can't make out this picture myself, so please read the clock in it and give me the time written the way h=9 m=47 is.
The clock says h=3 m=16
